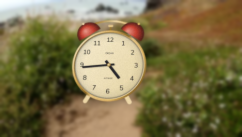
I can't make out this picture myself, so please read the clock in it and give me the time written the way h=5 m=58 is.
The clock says h=4 m=44
